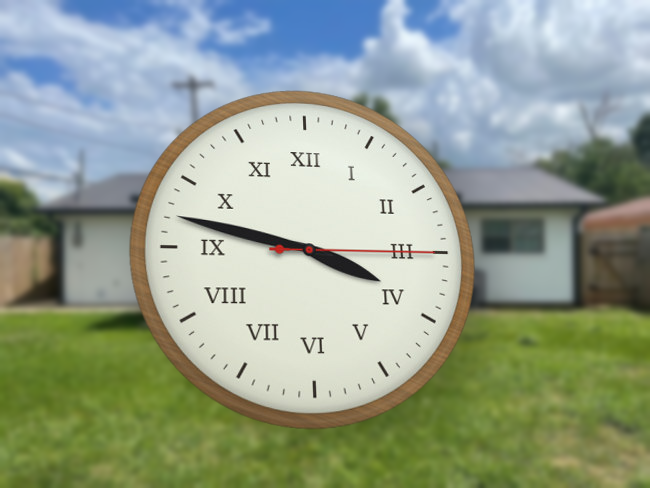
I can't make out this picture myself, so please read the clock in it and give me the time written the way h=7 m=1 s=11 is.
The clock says h=3 m=47 s=15
